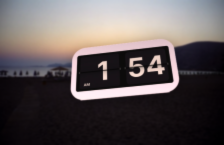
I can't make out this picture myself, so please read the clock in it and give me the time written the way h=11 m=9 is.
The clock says h=1 m=54
